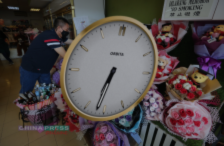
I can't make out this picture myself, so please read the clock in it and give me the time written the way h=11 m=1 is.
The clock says h=6 m=32
